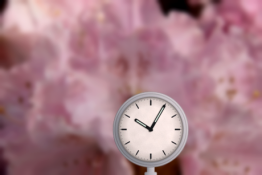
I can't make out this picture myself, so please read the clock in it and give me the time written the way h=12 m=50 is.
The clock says h=10 m=5
